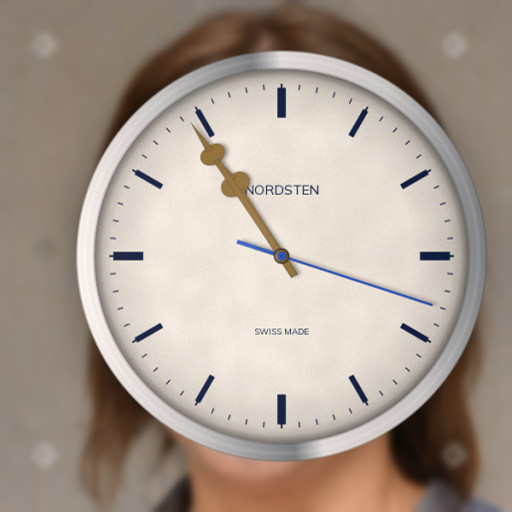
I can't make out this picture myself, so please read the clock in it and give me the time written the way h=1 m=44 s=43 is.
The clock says h=10 m=54 s=18
